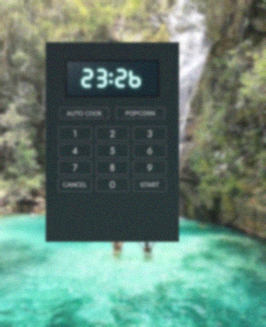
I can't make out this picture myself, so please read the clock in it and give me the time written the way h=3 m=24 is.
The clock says h=23 m=26
